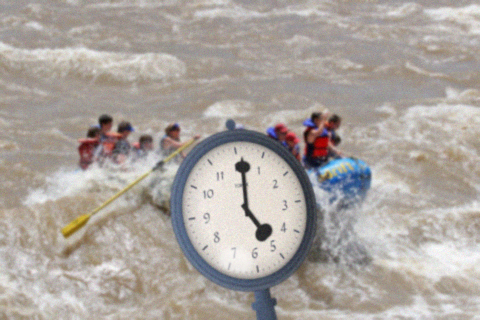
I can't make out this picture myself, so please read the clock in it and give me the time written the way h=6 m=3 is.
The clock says h=5 m=1
